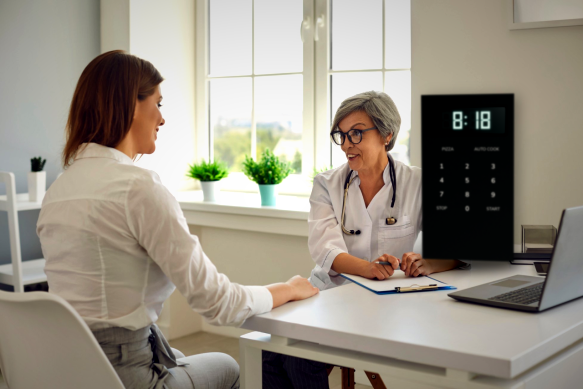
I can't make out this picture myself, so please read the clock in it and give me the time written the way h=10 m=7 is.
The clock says h=8 m=18
